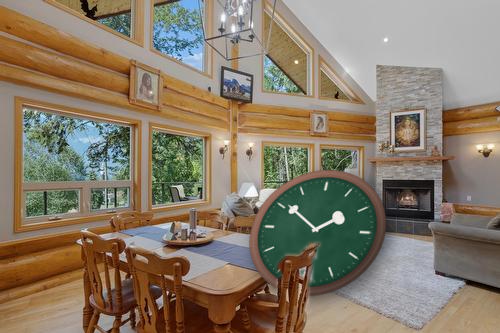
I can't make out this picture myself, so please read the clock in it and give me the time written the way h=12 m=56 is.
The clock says h=1 m=51
